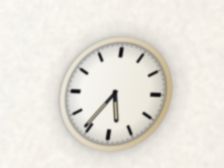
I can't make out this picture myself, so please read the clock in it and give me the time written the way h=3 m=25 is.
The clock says h=5 m=36
